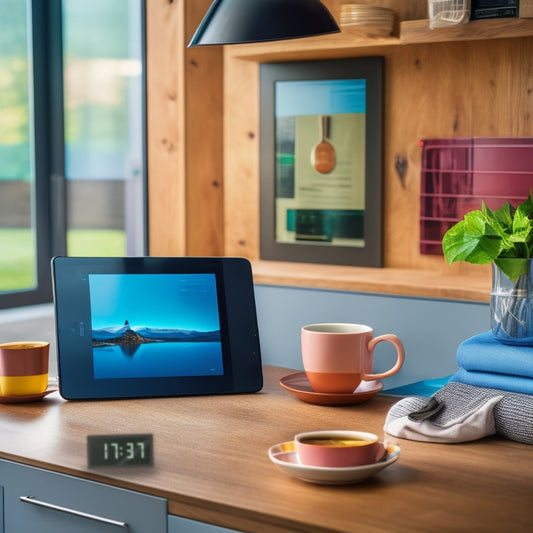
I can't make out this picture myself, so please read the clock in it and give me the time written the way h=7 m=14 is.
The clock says h=17 m=37
